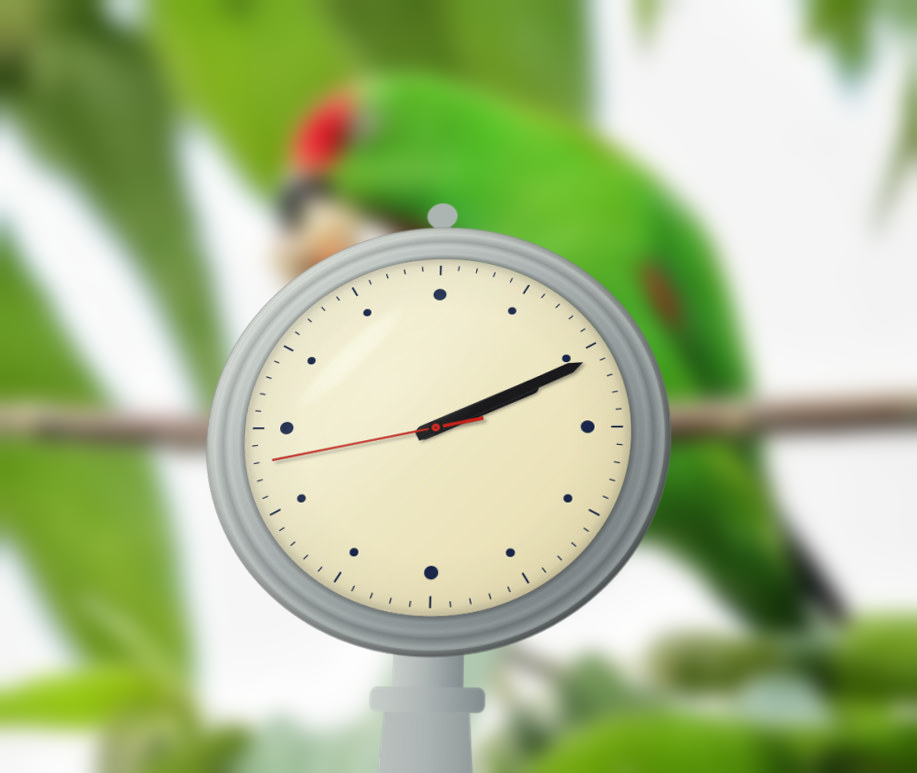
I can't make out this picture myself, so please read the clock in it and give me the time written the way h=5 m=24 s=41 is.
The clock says h=2 m=10 s=43
